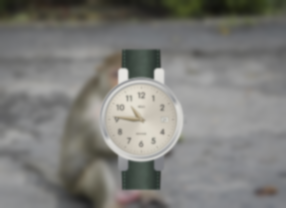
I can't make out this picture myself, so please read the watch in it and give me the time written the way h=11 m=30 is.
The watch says h=10 m=46
